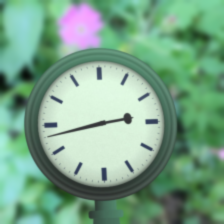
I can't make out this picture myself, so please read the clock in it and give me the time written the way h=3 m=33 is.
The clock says h=2 m=43
